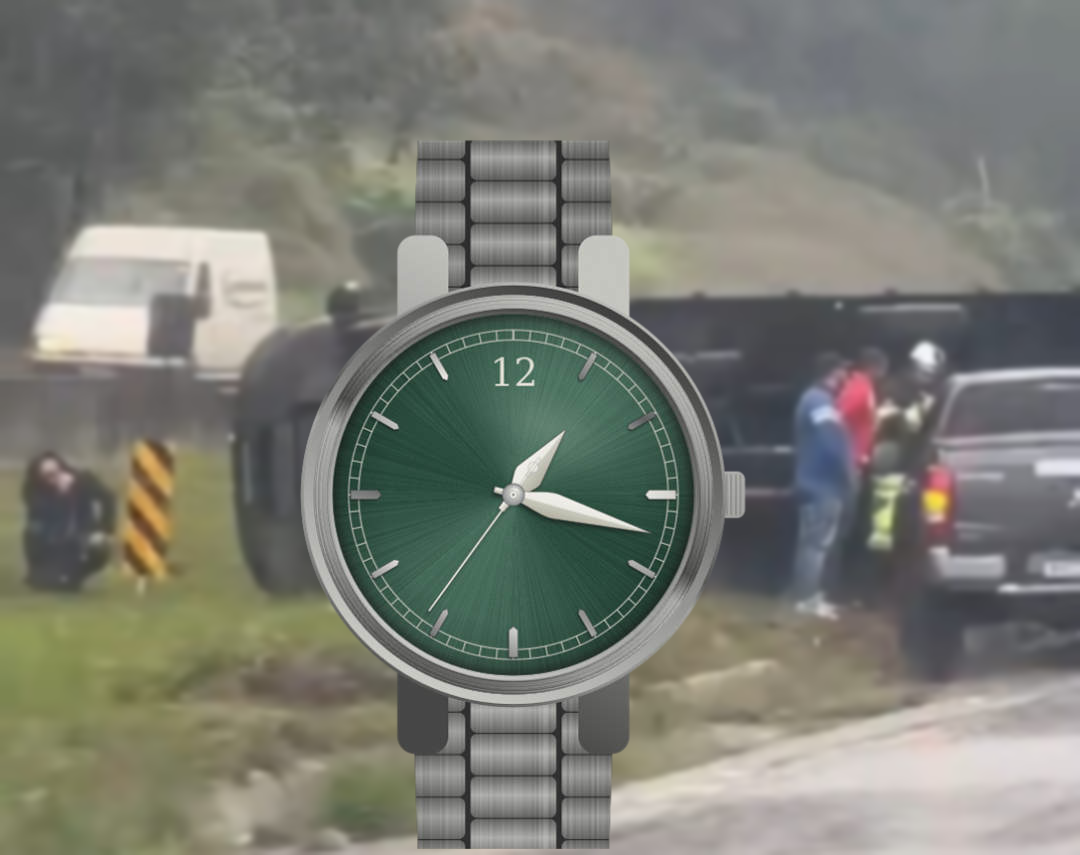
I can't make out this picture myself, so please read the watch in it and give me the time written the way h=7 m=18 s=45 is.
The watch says h=1 m=17 s=36
